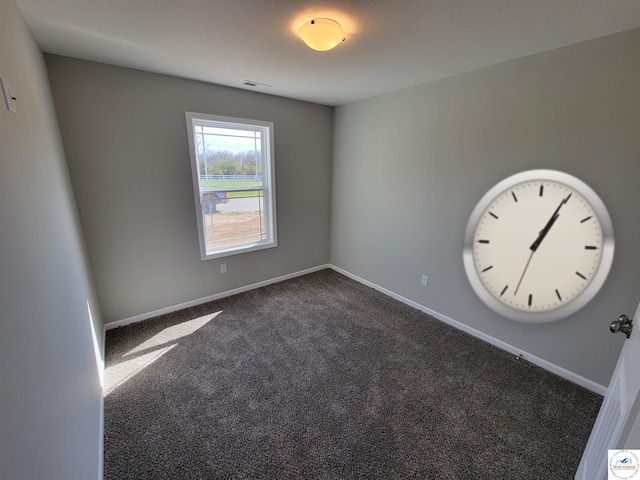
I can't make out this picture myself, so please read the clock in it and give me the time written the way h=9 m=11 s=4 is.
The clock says h=1 m=4 s=33
